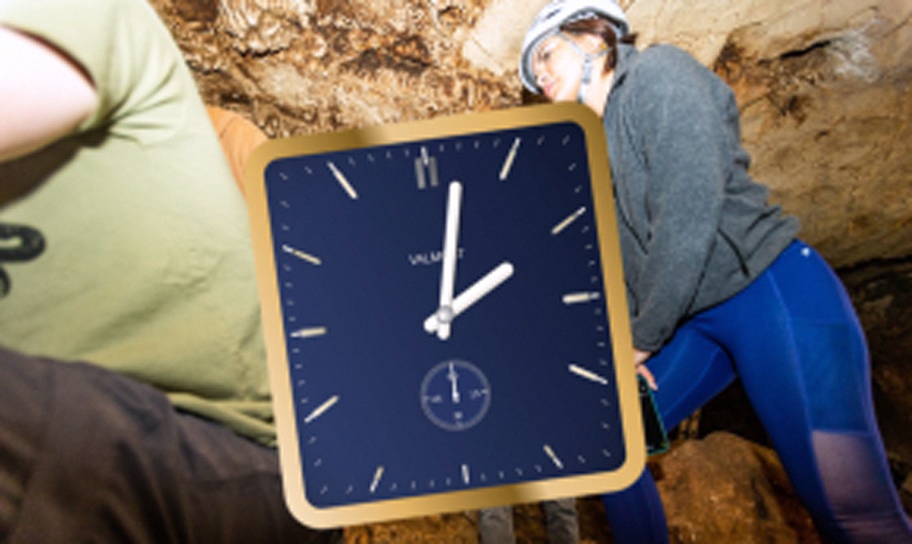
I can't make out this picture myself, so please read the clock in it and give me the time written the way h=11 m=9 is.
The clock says h=2 m=2
